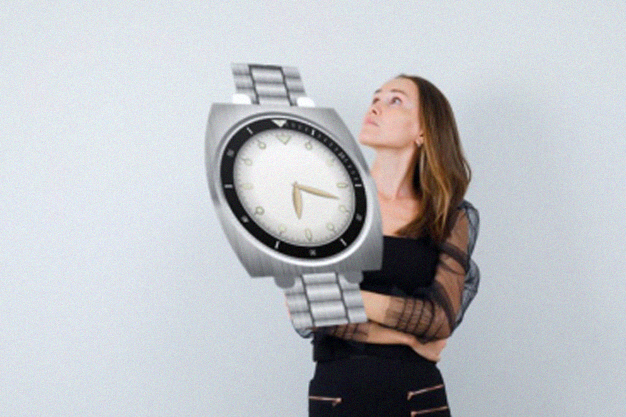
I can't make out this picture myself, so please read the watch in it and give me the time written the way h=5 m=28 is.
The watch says h=6 m=18
